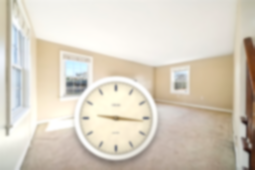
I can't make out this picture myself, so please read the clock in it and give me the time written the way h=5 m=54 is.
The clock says h=9 m=16
